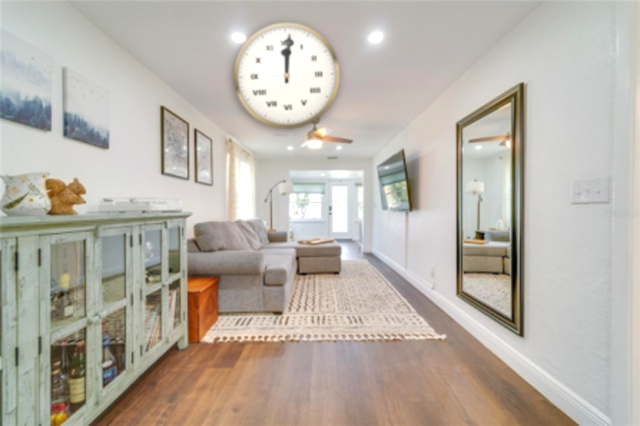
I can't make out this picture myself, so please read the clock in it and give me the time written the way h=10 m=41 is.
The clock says h=12 m=1
